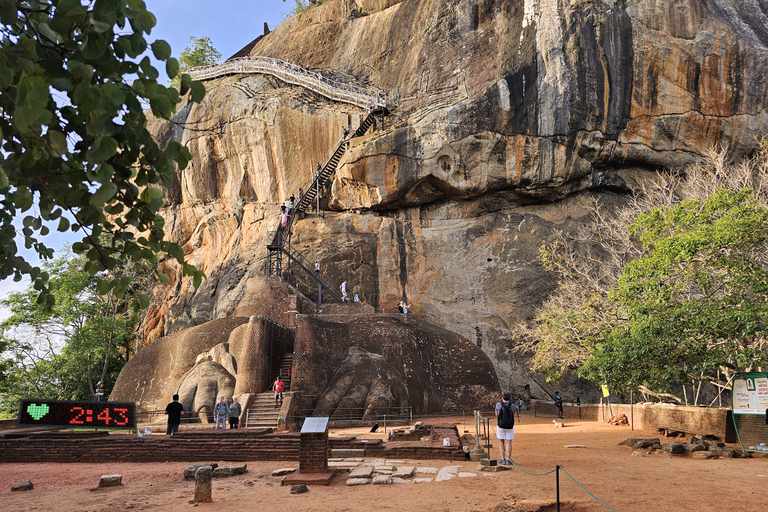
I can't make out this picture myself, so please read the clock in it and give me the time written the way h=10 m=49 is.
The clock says h=2 m=43
